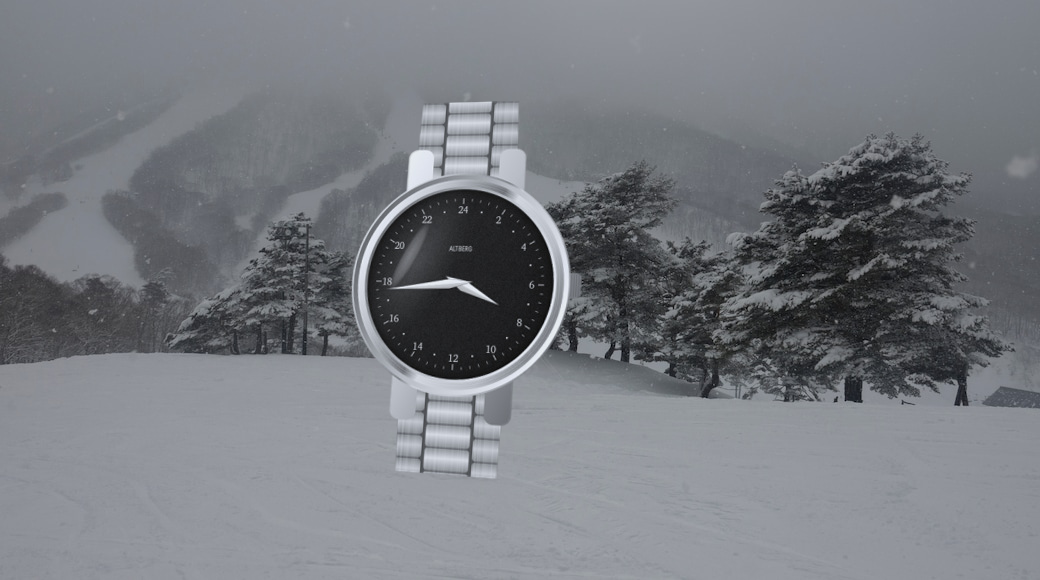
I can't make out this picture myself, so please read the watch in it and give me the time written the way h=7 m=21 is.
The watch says h=7 m=44
